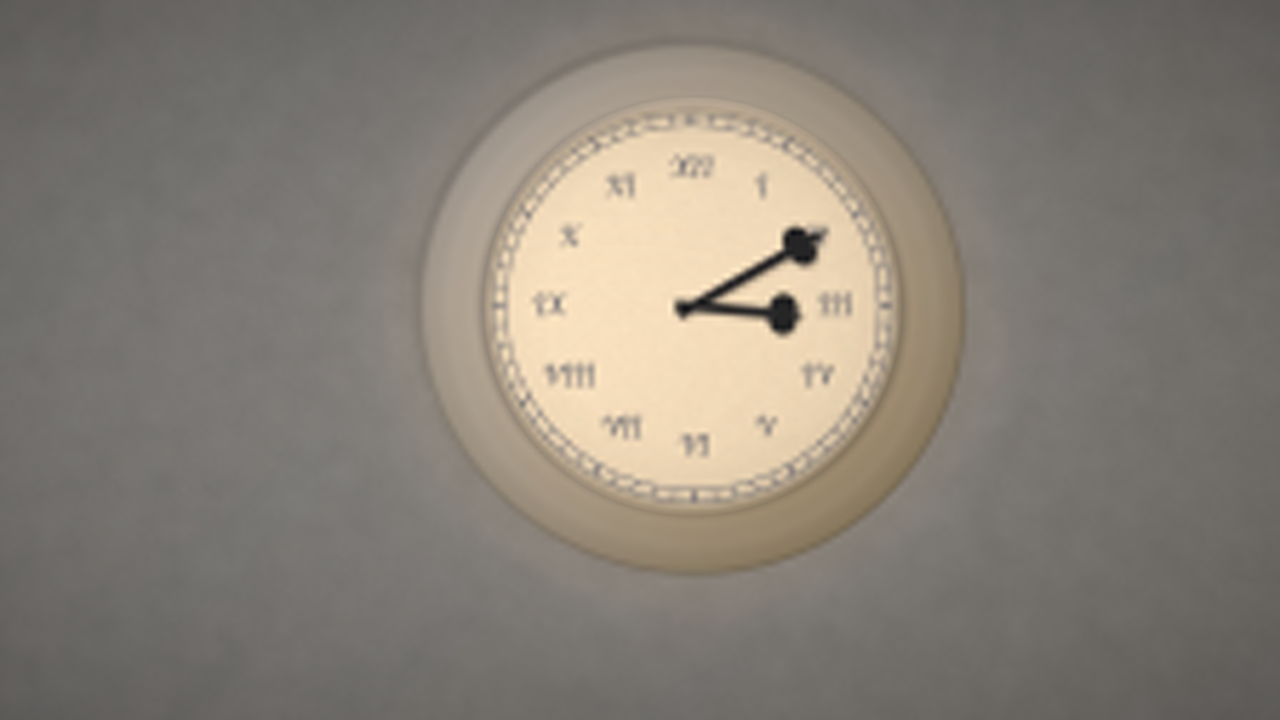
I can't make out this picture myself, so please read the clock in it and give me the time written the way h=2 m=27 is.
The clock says h=3 m=10
